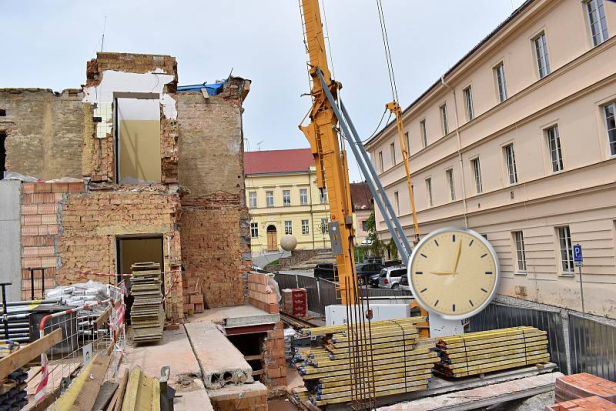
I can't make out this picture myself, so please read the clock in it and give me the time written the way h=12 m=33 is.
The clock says h=9 m=2
